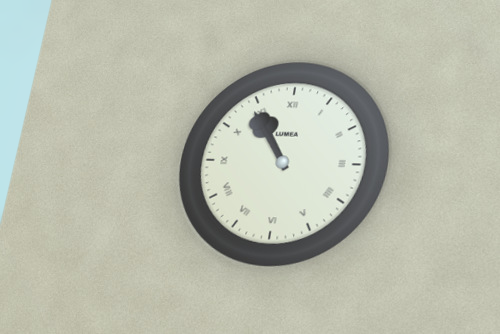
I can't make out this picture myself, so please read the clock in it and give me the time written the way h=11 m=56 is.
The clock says h=10 m=54
